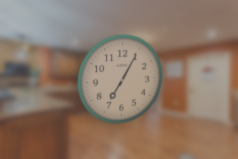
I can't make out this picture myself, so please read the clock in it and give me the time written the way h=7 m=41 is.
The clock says h=7 m=5
